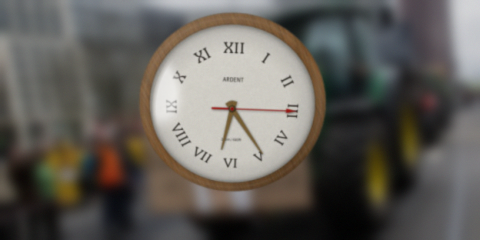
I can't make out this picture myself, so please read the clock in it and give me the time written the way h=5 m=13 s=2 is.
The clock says h=6 m=24 s=15
